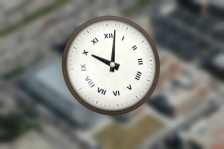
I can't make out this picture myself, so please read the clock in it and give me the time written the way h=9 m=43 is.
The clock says h=10 m=2
